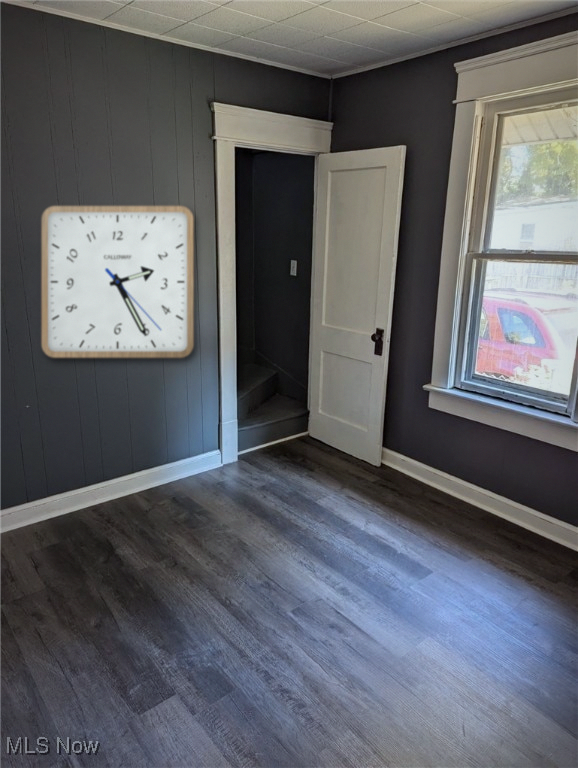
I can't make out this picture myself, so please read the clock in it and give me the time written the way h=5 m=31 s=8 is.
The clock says h=2 m=25 s=23
